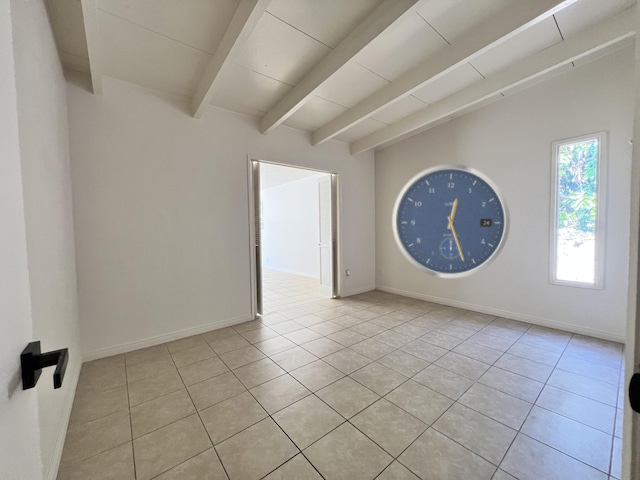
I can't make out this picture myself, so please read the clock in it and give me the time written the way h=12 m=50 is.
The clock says h=12 m=27
